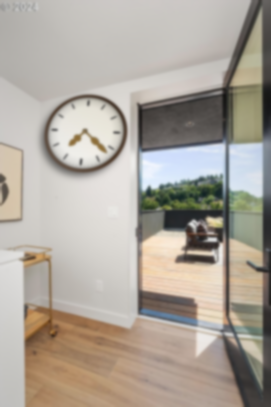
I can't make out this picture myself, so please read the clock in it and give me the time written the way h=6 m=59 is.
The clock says h=7 m=22
